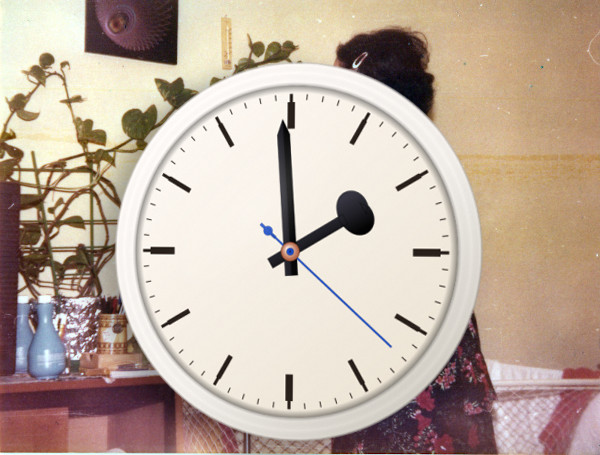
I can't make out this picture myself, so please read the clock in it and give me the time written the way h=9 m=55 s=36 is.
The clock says h=1 m=59 s=22
